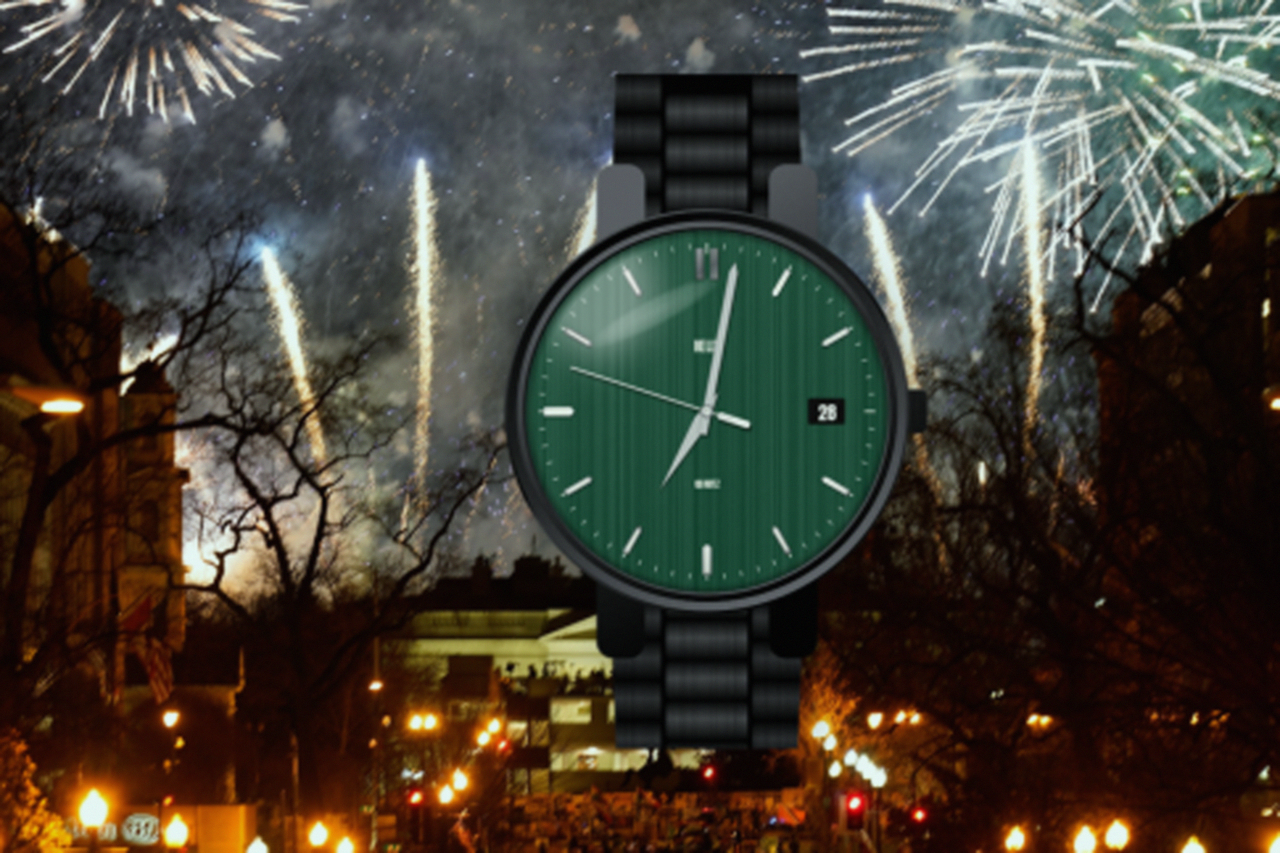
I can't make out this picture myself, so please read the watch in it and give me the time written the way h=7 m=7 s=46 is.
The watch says h=7 m=1 s=48
